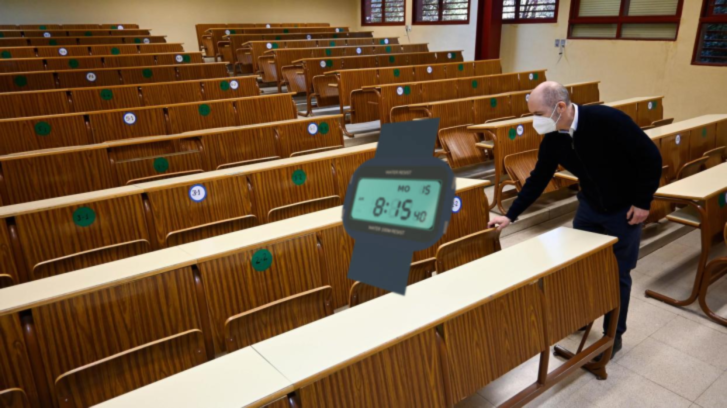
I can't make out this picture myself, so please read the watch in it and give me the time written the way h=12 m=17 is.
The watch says h=8 m=15
